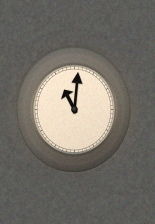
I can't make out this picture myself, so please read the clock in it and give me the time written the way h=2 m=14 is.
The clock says h=11 m=1
